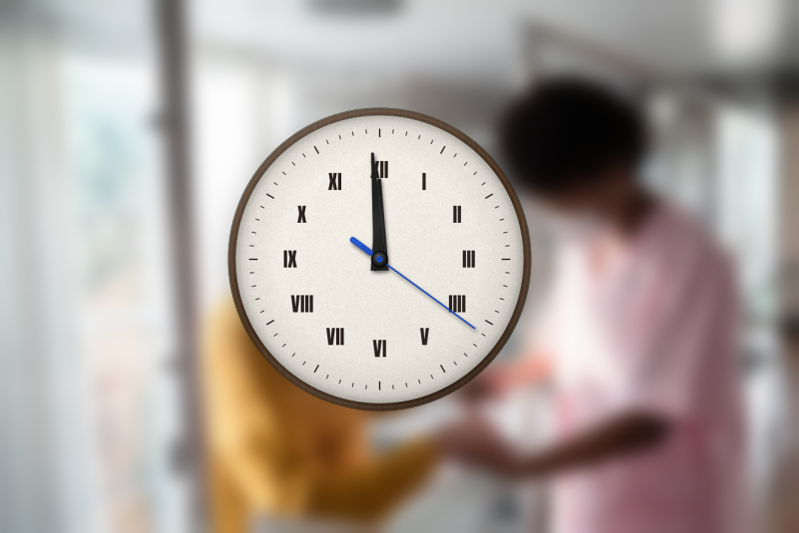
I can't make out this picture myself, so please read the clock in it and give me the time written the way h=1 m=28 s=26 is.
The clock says h=11 m=59 s=21
